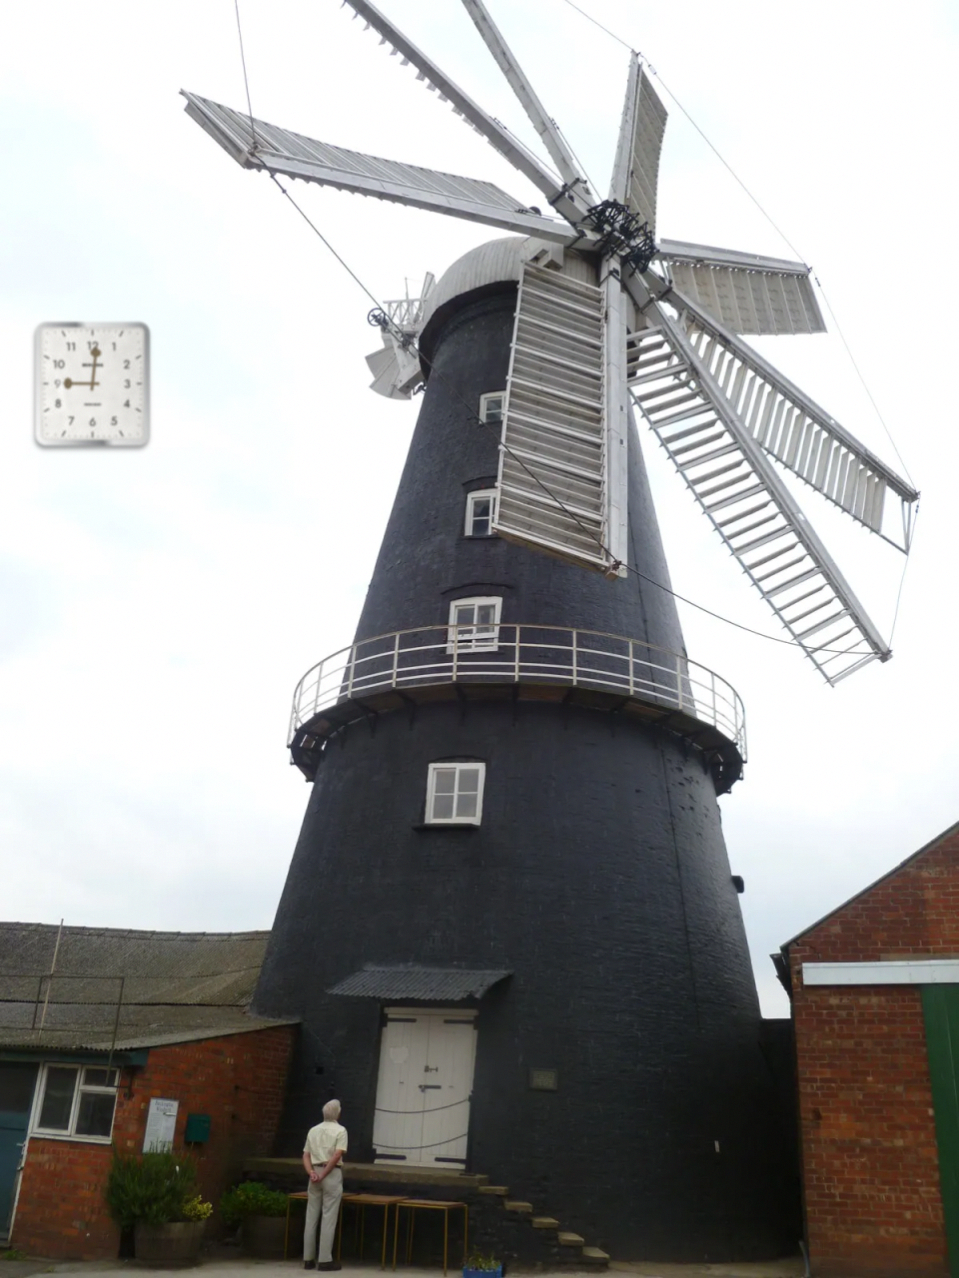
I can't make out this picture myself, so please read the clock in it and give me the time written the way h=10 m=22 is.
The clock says h=9 m=1
